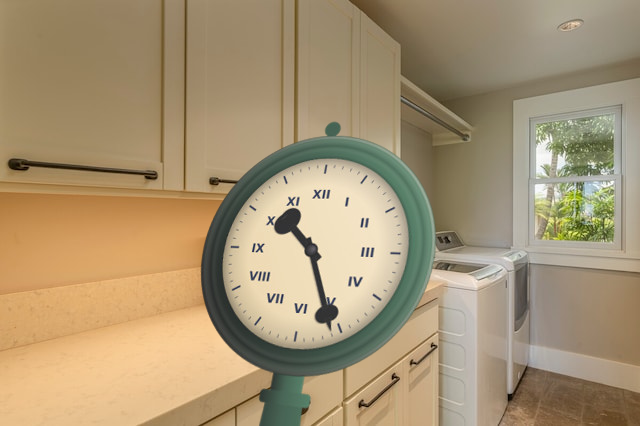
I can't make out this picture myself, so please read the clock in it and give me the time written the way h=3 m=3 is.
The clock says h=10 m=26
